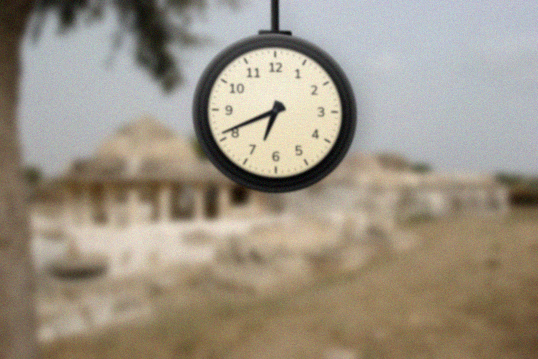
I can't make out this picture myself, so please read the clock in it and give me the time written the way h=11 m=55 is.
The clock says h=6 m=41
